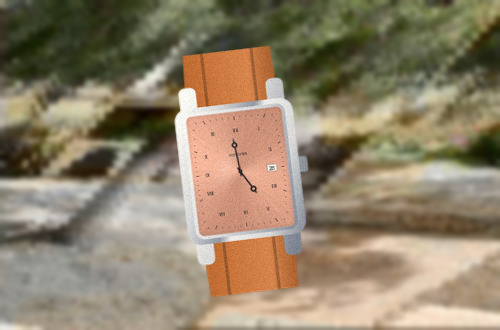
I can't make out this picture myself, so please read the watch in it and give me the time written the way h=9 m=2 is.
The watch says h=4 m=59
